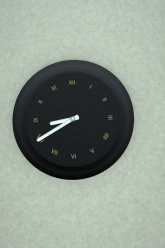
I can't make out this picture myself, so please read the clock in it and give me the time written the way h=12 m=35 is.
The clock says h=8 m=40
